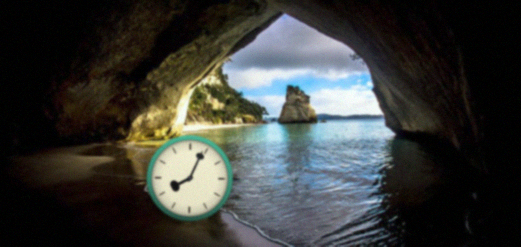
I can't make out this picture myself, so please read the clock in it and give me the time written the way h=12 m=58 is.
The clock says h=8 m=4
